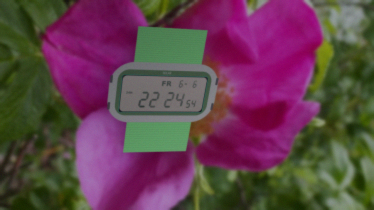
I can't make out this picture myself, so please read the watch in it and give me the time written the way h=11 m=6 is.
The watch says h=22 m=24
